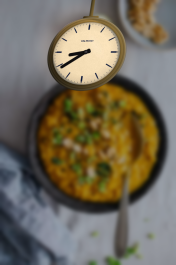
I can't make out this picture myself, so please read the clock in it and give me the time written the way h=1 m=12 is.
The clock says h=8 m=39
